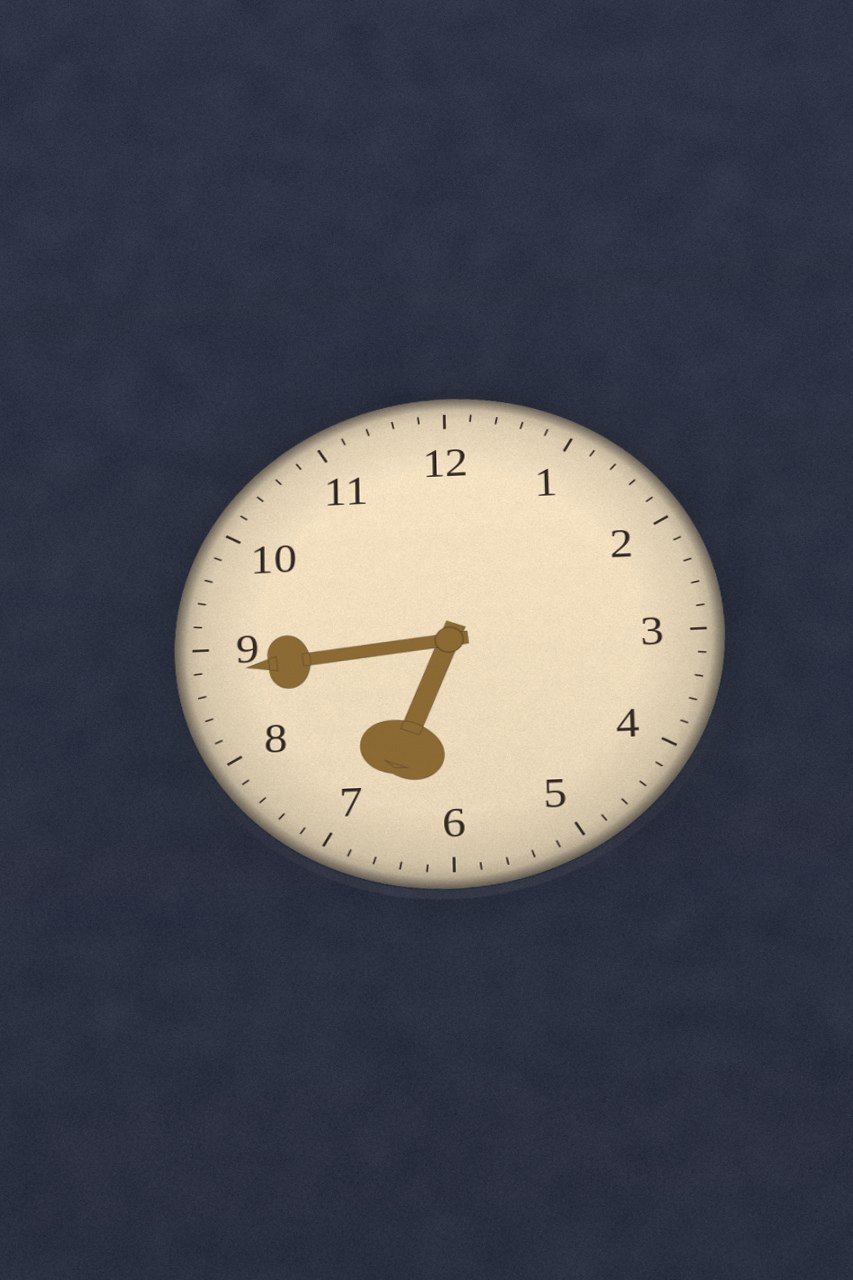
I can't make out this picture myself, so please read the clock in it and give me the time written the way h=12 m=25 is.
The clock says h=6 m=44
